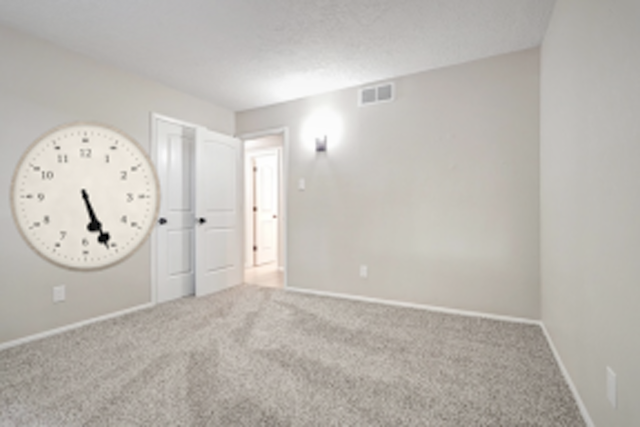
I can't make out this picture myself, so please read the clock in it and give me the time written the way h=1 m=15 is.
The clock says h=5 m=26
